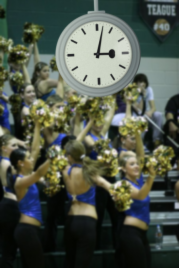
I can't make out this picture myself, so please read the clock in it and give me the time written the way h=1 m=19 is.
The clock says h=3 m=2
